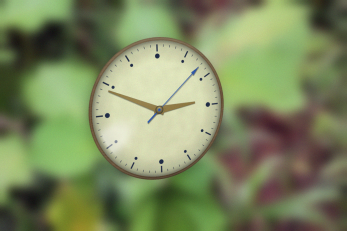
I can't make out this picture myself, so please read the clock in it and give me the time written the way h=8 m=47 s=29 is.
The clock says h=2 m=49 s=8
